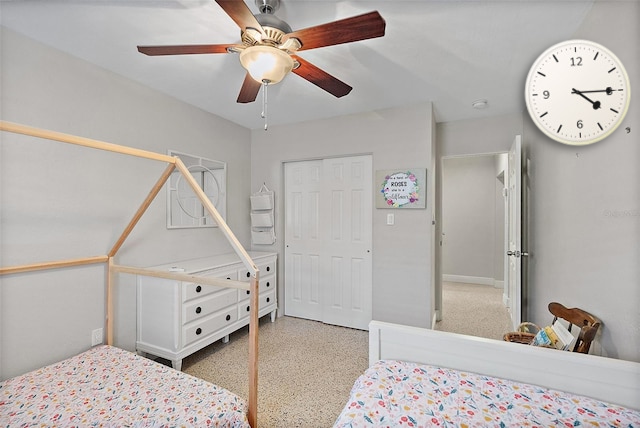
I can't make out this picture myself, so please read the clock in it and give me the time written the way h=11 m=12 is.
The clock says h=4 m=15
